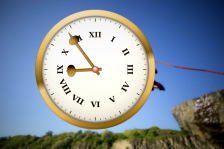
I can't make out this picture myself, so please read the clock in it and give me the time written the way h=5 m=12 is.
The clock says h=8 m=54
